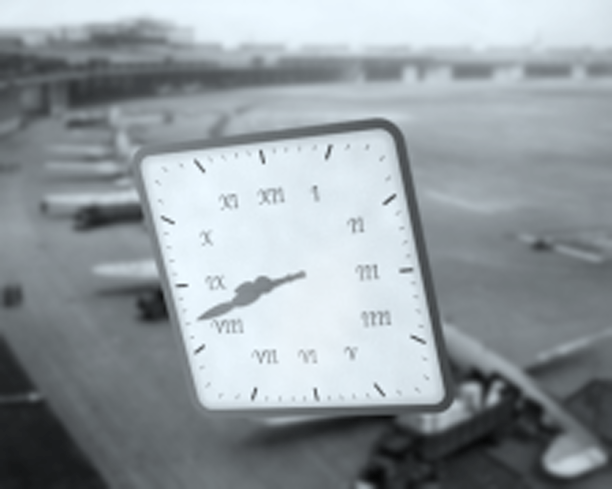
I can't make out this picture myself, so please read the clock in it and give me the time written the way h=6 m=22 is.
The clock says h=8 m=42
